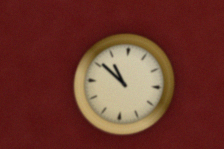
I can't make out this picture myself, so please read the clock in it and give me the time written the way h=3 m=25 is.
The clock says h=10 m=51
